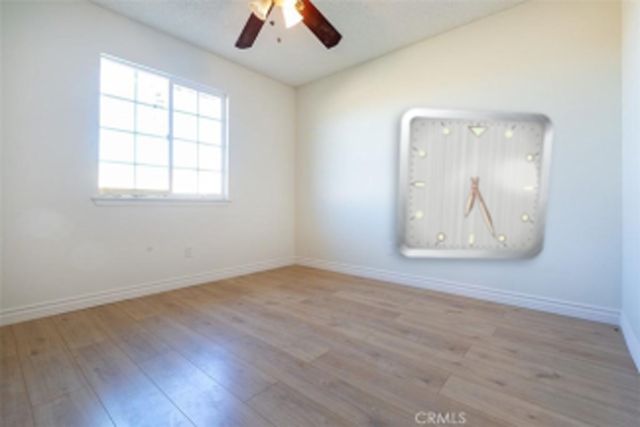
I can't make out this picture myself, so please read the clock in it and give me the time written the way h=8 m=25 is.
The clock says h=6 m=26
